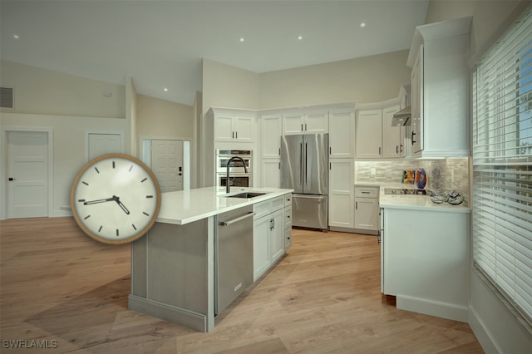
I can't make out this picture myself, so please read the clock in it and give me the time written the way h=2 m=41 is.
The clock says h=4 m=44
